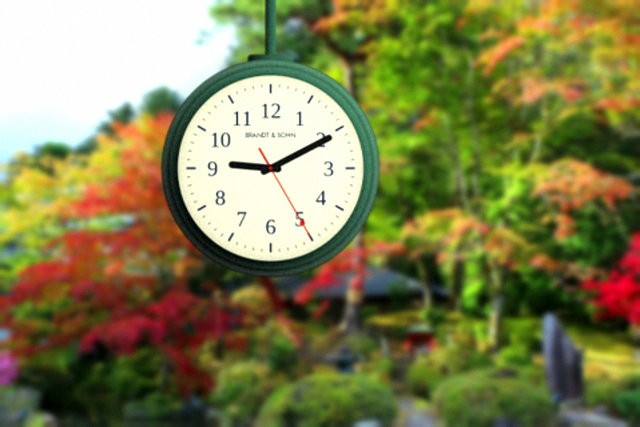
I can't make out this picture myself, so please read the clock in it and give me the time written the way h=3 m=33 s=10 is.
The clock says h=9 m=10 s=25
